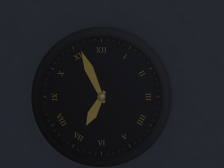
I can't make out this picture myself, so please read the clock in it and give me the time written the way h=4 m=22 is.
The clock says h=6 m=56
